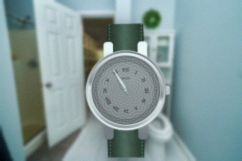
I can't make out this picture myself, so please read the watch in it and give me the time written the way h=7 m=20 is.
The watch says h=10 m=55
